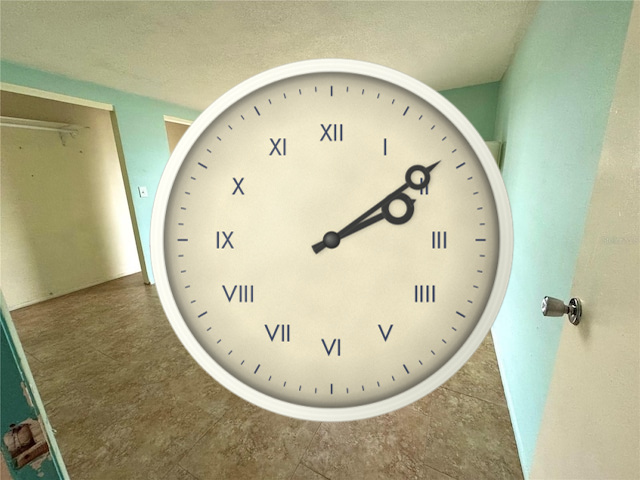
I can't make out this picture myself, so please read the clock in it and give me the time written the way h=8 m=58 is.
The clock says h=2 m=9
